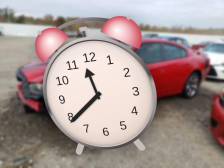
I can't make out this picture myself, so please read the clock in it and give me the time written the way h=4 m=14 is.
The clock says h=11 m=39
